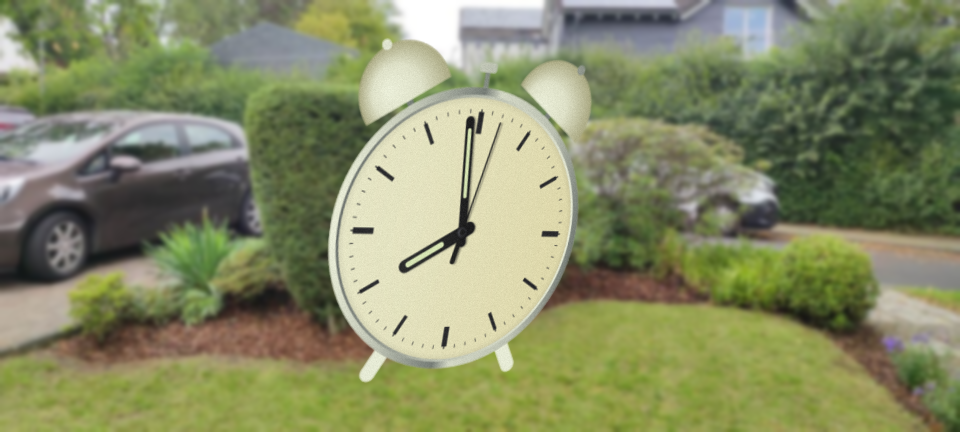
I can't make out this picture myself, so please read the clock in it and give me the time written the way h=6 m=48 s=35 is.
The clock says h=7 m=59 s=2
